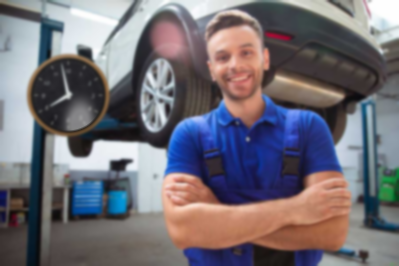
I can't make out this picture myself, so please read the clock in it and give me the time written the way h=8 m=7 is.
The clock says h=7 m=58
